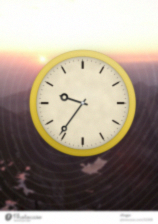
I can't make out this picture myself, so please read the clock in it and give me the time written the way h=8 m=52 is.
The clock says h=9 m=36
